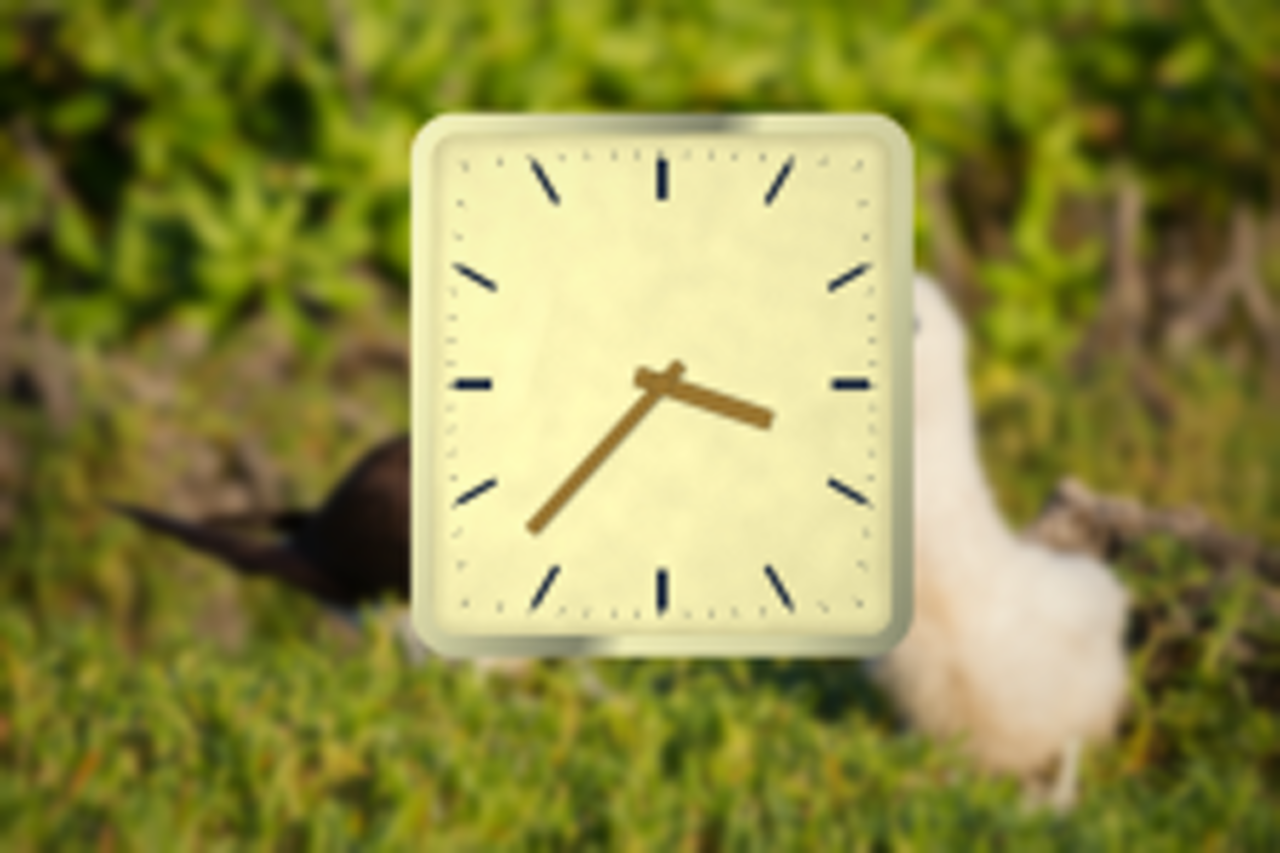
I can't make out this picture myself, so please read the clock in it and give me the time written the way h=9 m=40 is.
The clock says h=3 m=37
